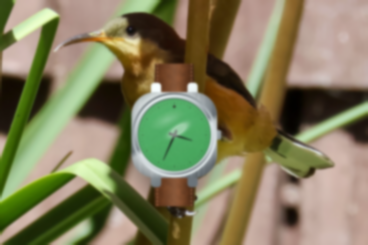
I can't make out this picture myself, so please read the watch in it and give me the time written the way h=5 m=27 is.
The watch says h=3 m=34
